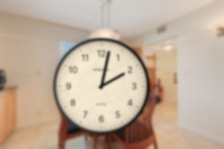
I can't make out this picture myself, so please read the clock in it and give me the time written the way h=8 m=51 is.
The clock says h=2 m=2
